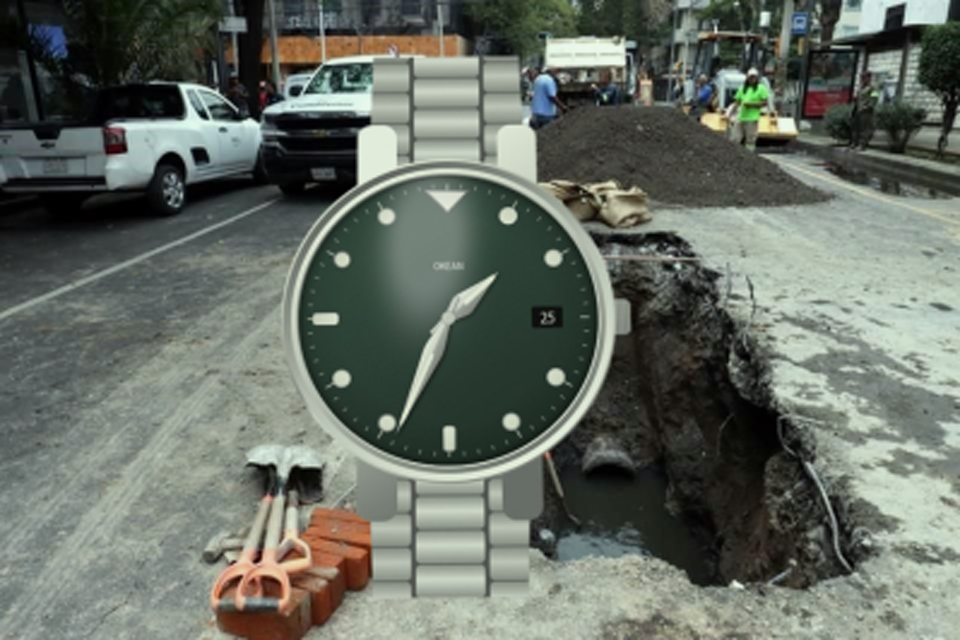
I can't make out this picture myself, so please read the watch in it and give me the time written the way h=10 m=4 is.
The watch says h=1 m=34
